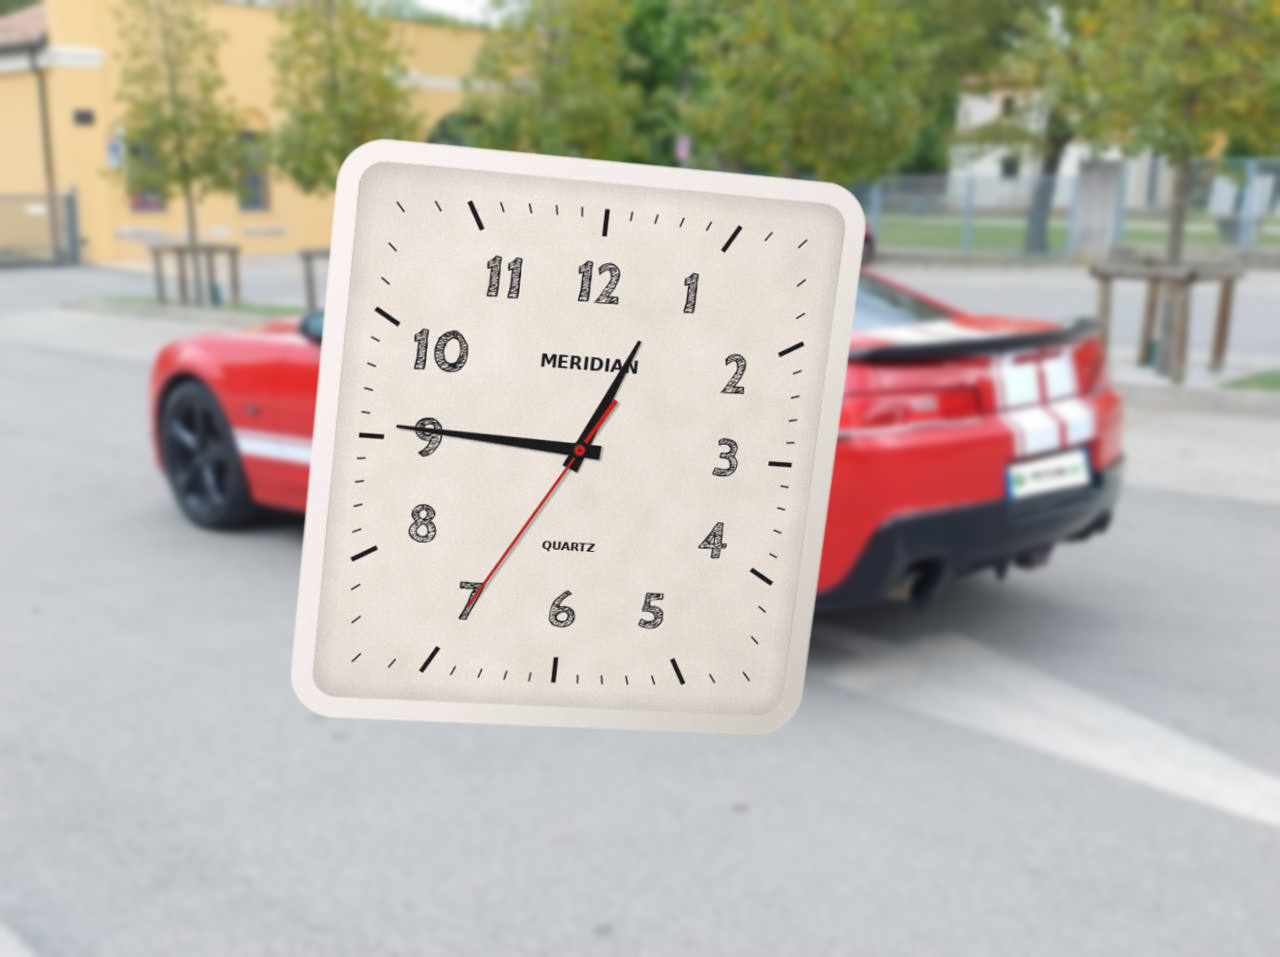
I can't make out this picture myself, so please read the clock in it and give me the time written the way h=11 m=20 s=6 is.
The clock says h=12 m=45 s=35
